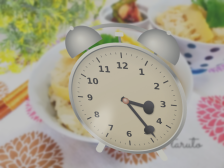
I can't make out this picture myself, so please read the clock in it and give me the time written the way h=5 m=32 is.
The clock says h=3 m=24
